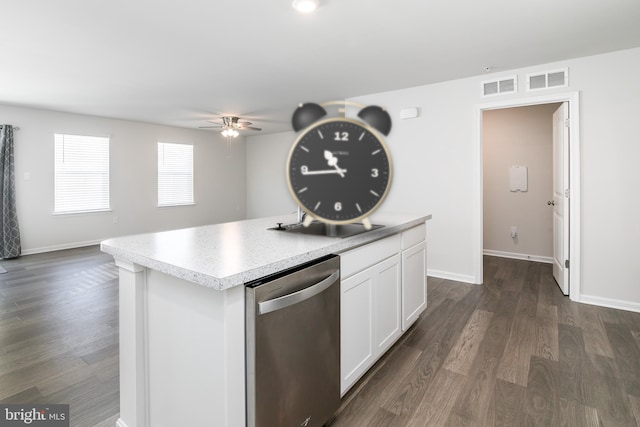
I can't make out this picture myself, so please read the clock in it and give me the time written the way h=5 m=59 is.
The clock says h=10 m=44
